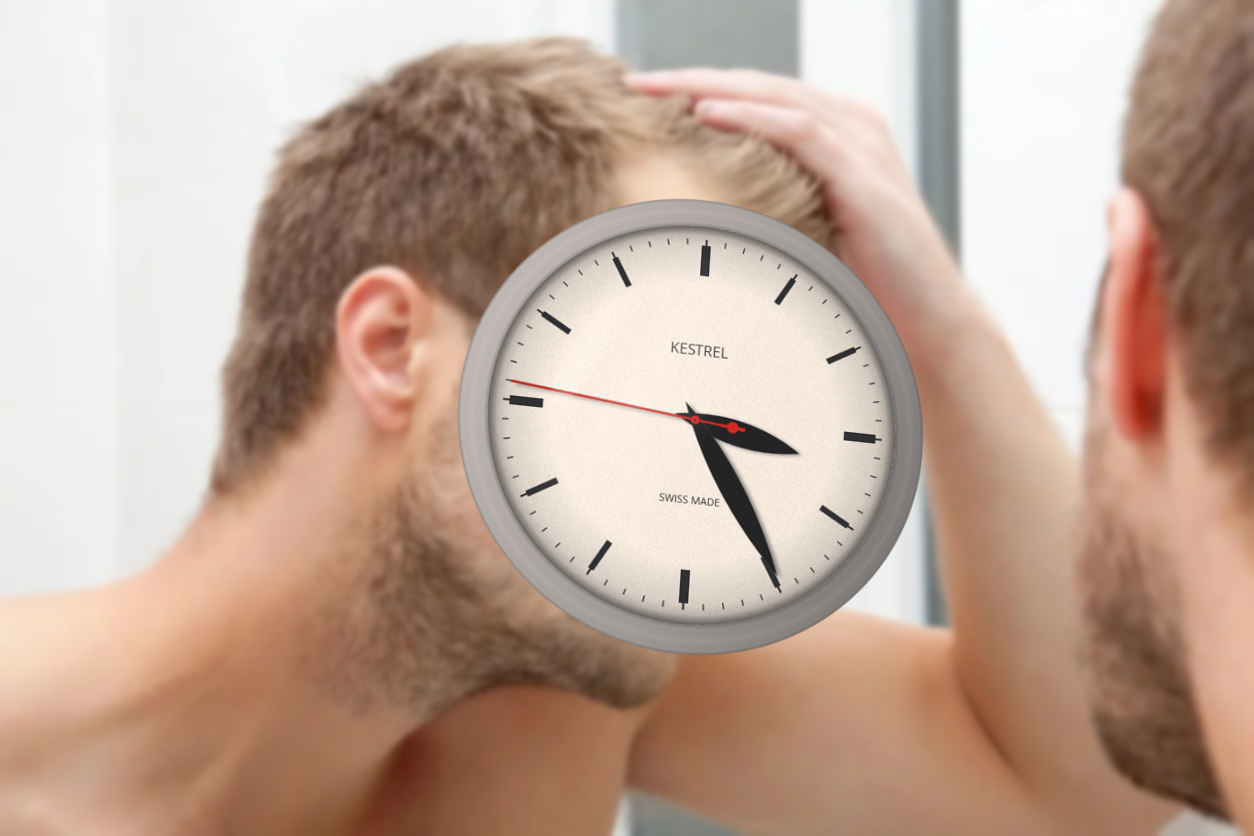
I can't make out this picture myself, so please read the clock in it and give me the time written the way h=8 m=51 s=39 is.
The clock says h=3 m=24 s=46
